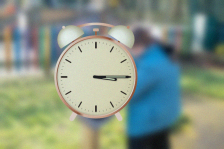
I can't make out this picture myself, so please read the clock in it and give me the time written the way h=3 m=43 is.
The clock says h=3 m=15
